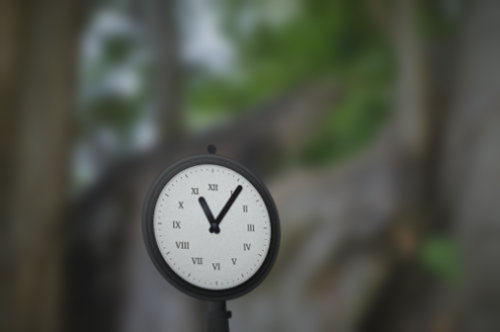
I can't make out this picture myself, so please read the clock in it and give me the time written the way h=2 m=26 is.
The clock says h=11 m=6
